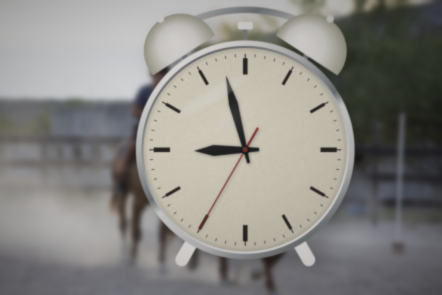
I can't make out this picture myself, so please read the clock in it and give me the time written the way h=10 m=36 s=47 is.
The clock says h=8 m=57 s=35
